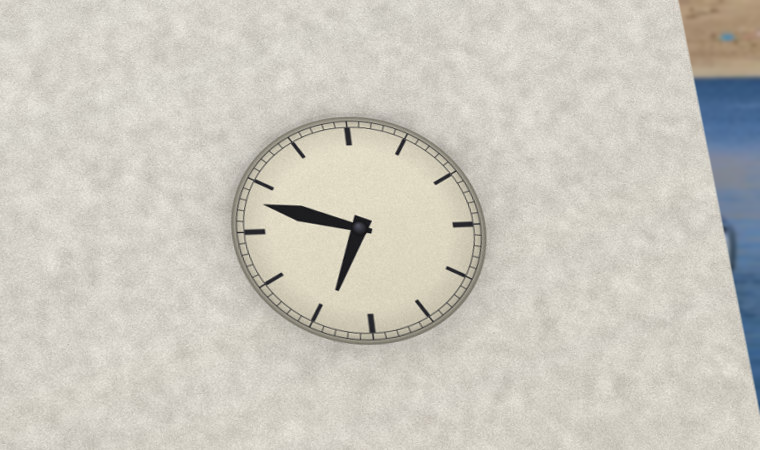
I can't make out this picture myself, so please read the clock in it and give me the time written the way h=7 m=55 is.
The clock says h=6 m=48
